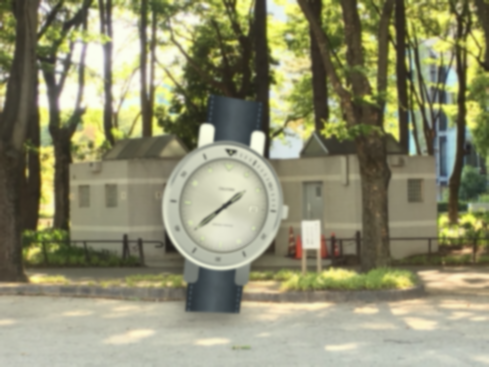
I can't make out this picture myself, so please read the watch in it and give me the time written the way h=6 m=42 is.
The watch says h=1 m=38
